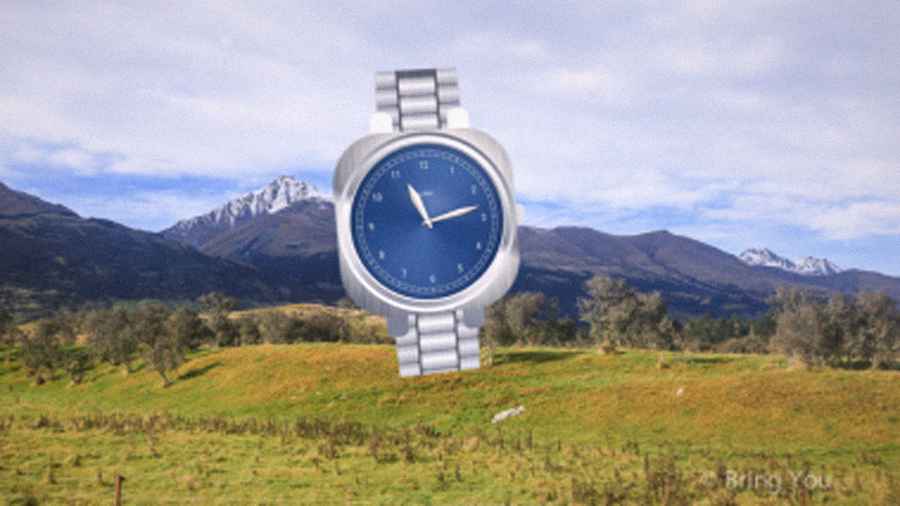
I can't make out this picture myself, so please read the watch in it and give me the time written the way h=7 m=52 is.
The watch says h=11 m=13
